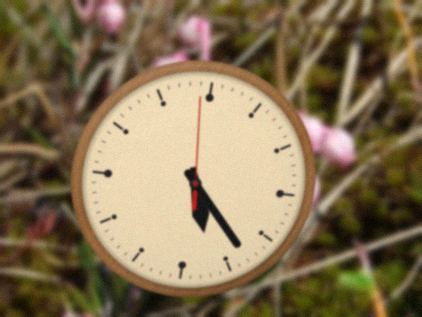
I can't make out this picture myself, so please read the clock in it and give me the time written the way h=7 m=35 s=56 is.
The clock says h=5 m=22 s=59
